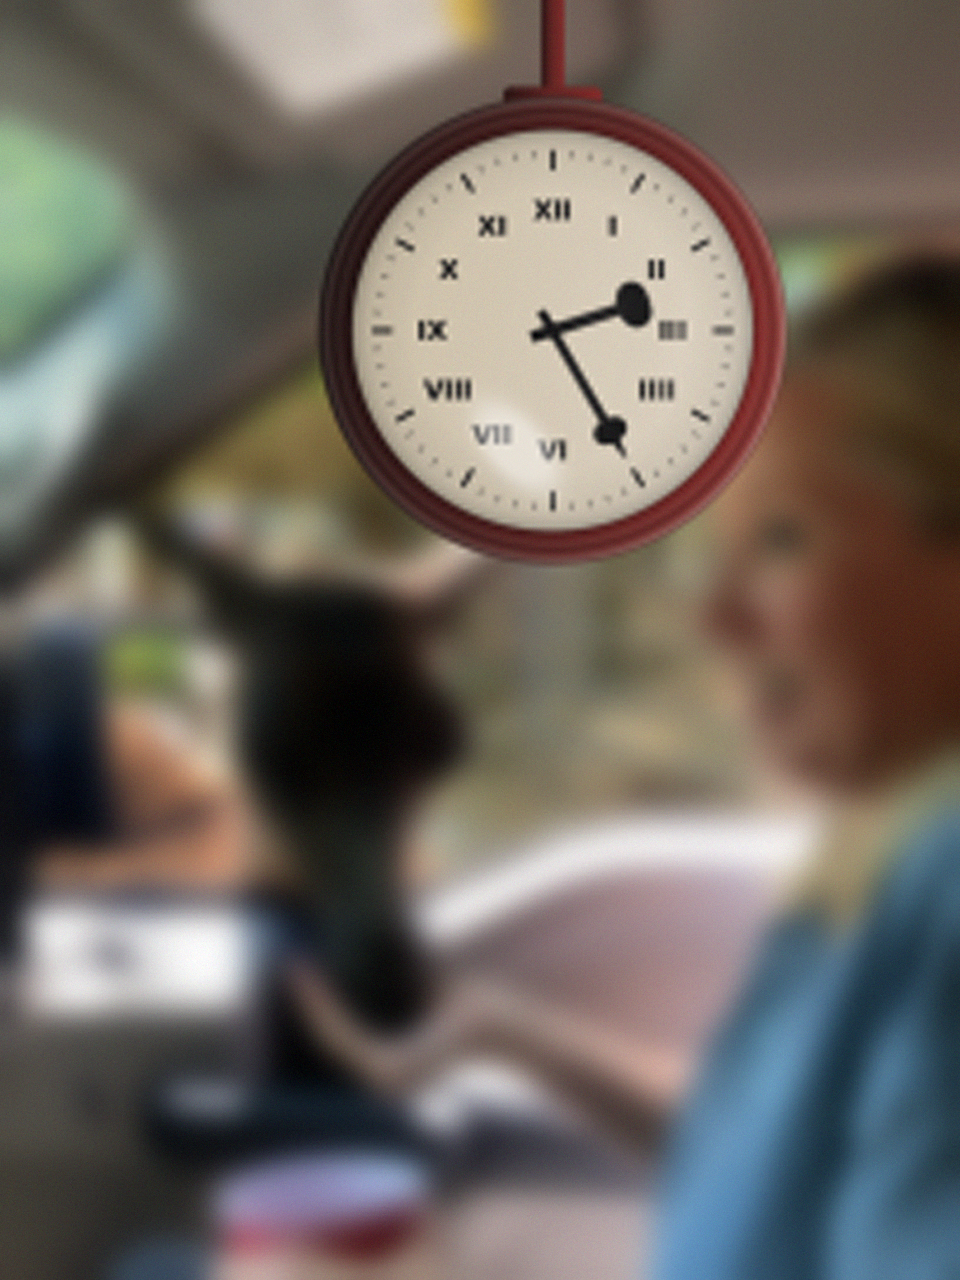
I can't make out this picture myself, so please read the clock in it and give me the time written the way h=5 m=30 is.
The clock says h=2 m=25
